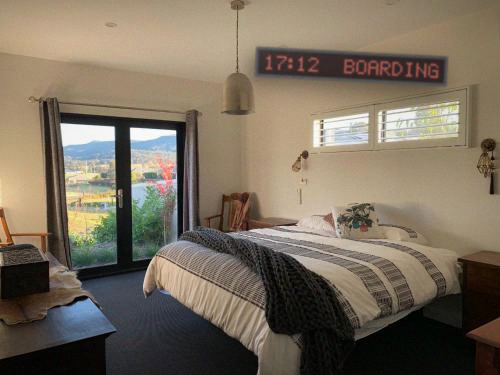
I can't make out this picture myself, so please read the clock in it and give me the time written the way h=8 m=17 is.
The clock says h=17 m=12
